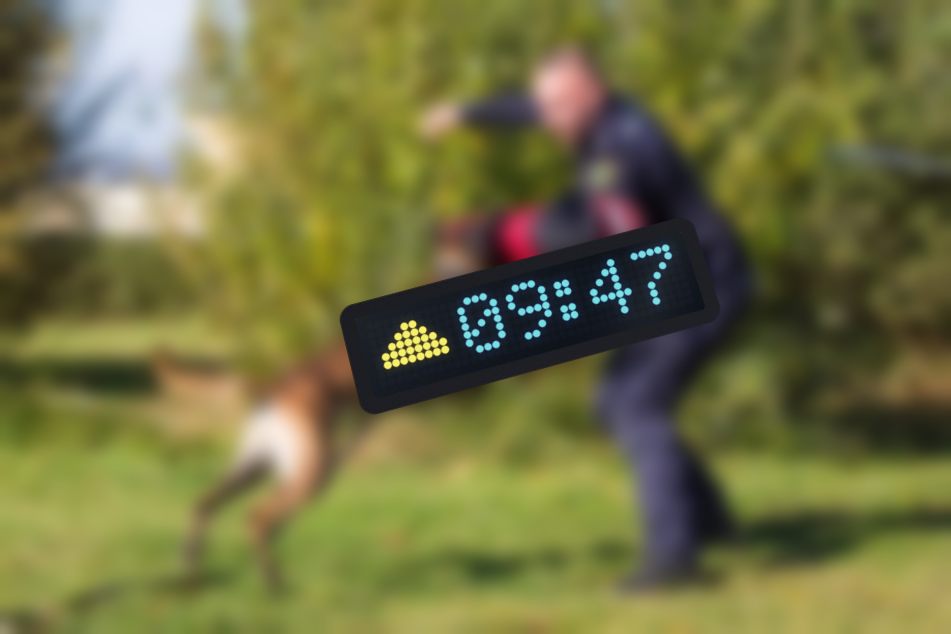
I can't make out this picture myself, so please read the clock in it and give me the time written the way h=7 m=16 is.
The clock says h=9 m=47
